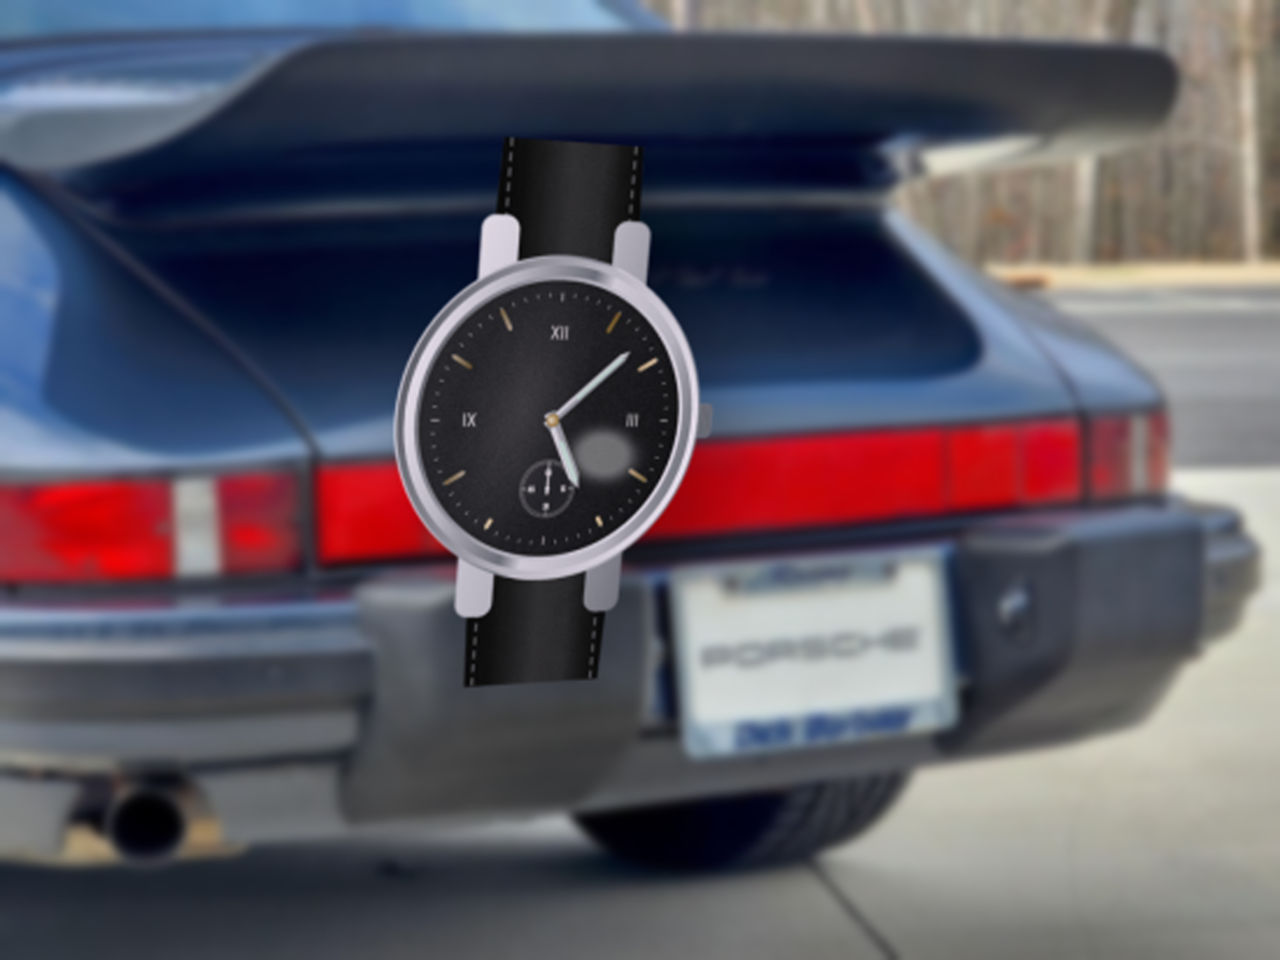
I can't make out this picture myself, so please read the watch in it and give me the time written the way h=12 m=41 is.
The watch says h=5 m=8
